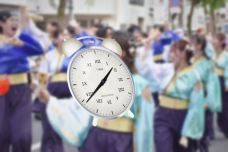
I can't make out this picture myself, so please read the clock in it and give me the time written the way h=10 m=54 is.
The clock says h=1 m=39
